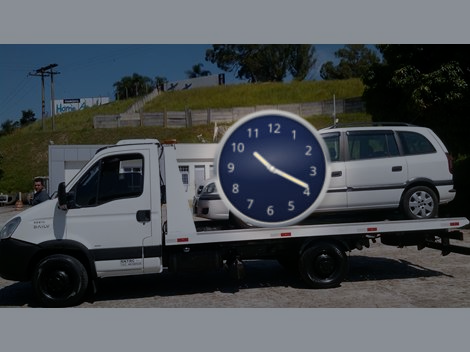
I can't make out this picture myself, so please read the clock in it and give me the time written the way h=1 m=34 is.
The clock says h=10 m=19
